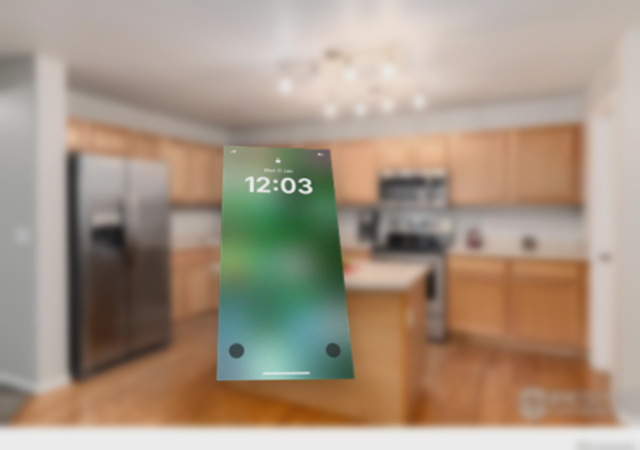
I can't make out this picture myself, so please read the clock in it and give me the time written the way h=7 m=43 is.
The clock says h=12 m=3
